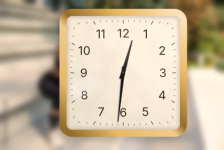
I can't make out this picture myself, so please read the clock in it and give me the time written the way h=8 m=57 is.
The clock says h=12 m=31
